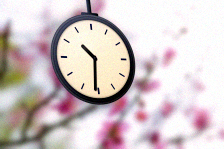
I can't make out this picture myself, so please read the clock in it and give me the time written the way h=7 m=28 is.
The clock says h=10 m=31
